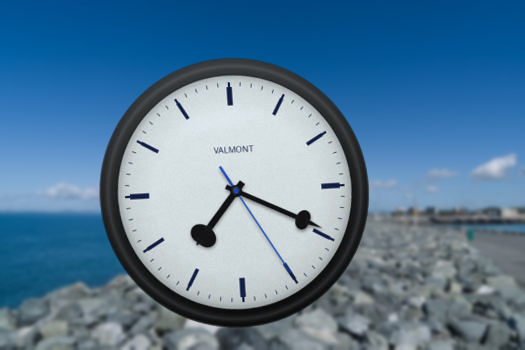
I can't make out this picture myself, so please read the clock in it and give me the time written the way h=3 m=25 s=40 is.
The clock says h=7 m=19 s=25
